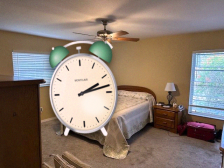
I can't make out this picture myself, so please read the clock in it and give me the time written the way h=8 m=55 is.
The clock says h=2 m=13
